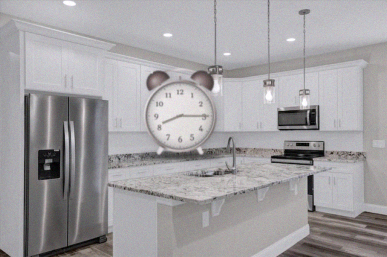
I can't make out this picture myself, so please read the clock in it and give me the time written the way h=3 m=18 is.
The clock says h=8 m=15
